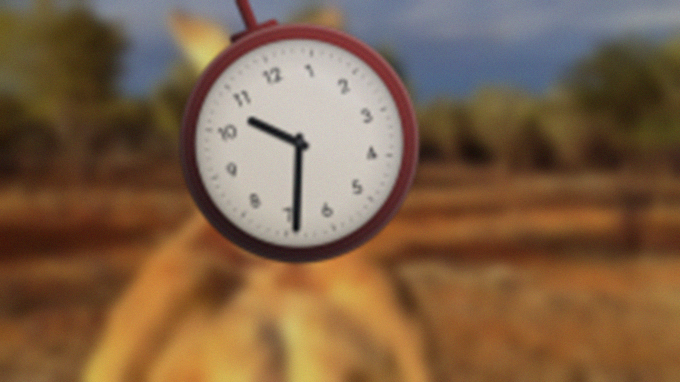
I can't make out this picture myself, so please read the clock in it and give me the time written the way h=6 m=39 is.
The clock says h=10 m=34
